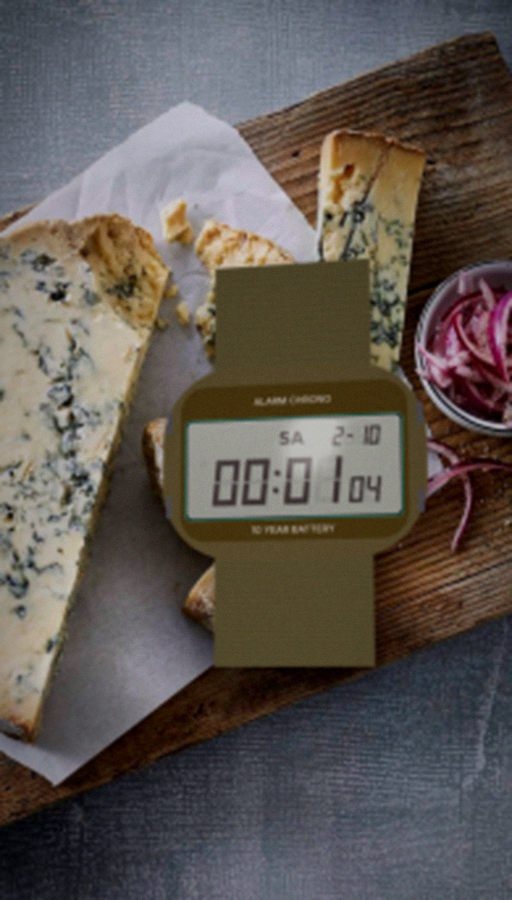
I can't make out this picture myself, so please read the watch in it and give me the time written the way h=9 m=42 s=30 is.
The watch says h=0 m=1 s=4
